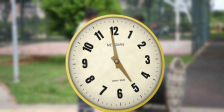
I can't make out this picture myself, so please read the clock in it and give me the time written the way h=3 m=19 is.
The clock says h=4 m=59
